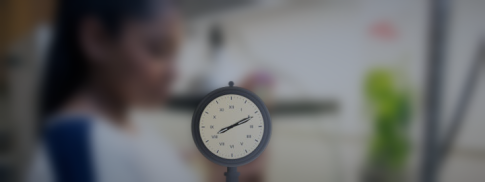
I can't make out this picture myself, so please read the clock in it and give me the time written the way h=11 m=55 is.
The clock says h=8 m=11
